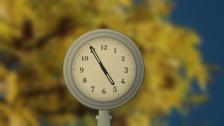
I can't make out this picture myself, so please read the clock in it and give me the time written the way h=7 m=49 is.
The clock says h=4 m=55
